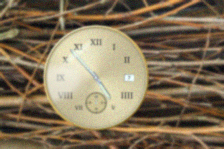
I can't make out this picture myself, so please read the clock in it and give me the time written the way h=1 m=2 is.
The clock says h=4 m=53
